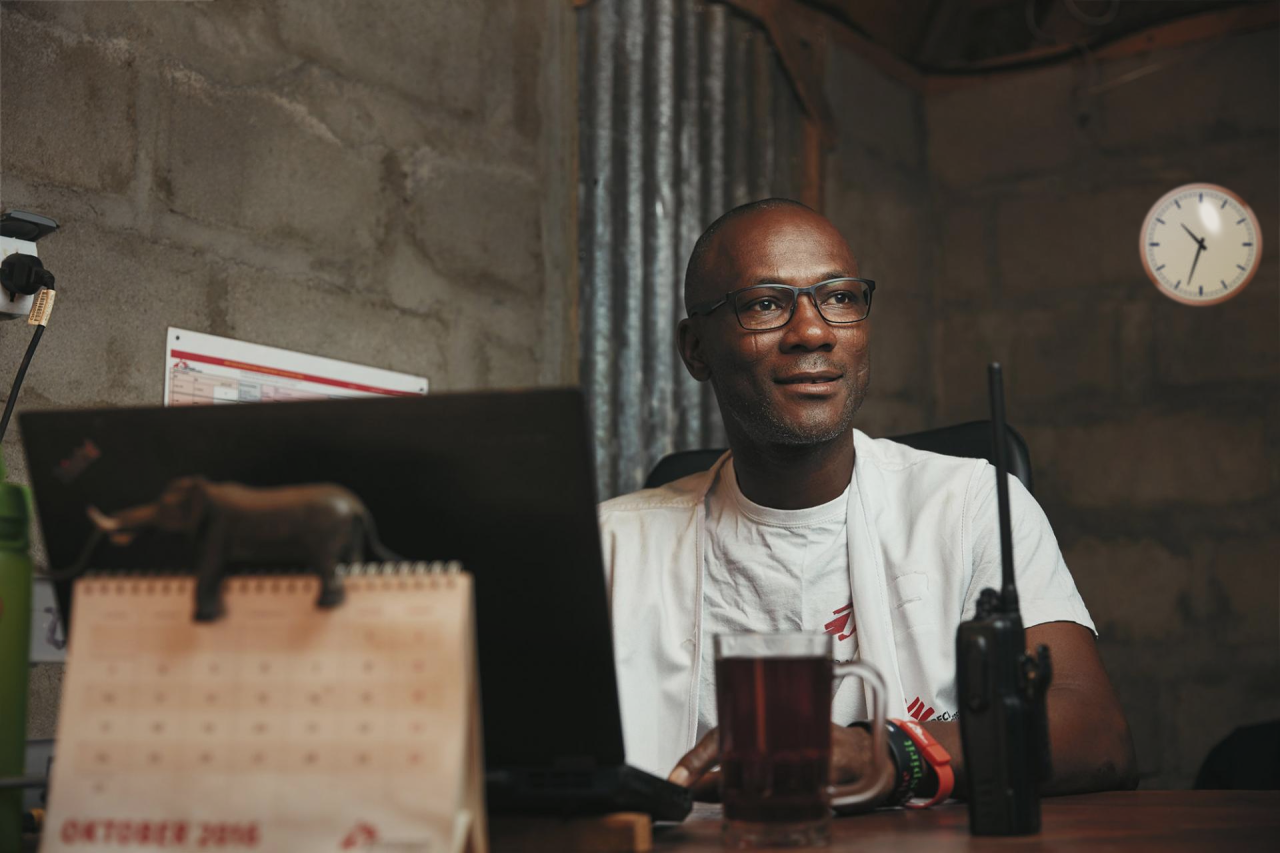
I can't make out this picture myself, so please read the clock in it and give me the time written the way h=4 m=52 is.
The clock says h=10 m=33
